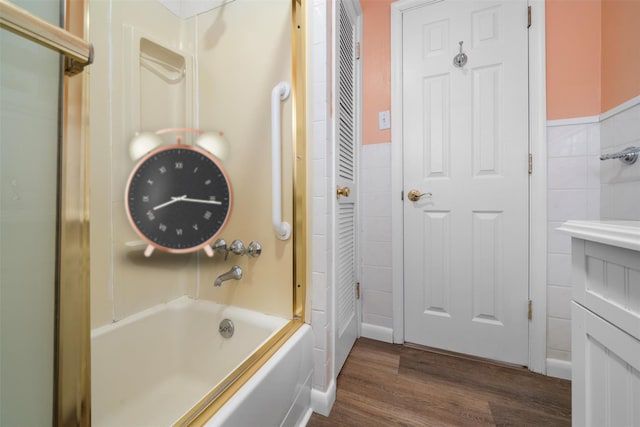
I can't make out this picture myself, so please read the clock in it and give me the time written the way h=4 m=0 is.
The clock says h=8 m=16
